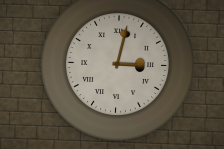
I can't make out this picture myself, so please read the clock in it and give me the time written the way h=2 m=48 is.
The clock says h=3 m=2
